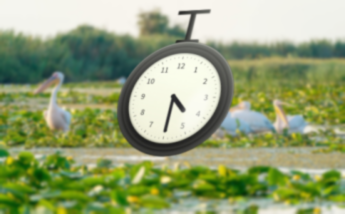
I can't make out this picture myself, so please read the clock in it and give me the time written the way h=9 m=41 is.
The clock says h=4 m=30
